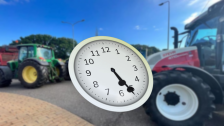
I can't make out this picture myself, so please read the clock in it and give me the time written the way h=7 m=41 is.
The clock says h=5 m=26
